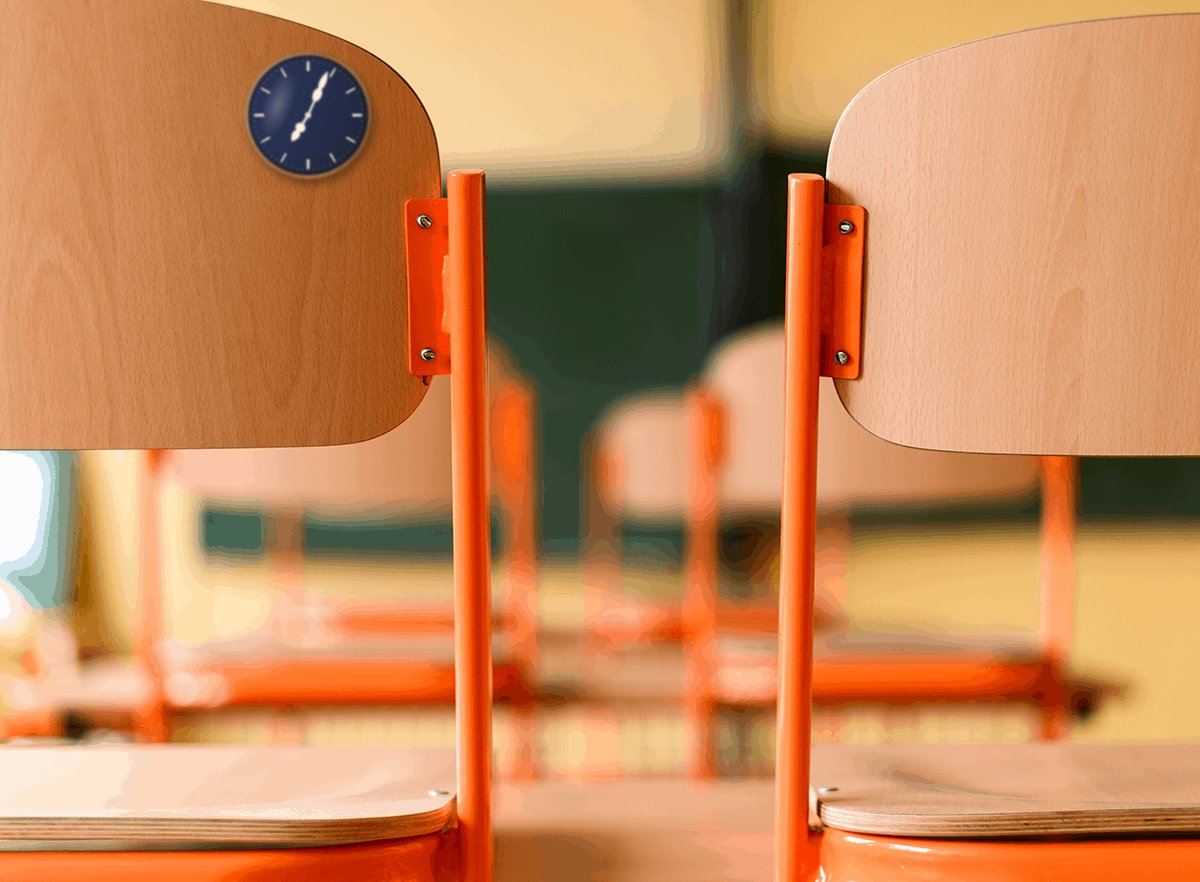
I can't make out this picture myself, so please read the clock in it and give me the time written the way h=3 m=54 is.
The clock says h=7 m=4
